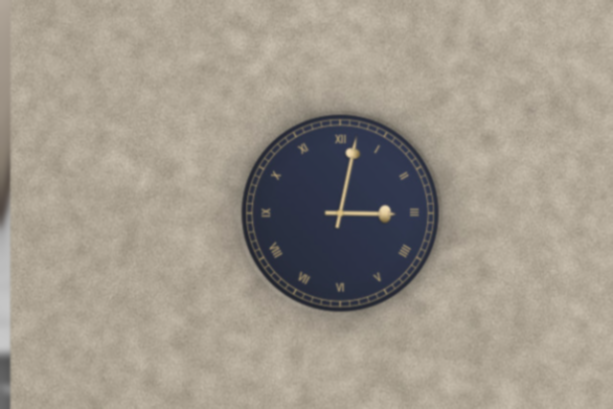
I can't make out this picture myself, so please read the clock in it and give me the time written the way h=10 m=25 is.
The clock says h=3 m=2
